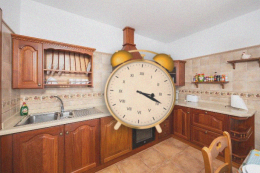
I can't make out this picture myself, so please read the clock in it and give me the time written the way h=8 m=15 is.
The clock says h=3 m=19
